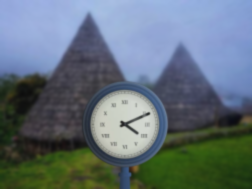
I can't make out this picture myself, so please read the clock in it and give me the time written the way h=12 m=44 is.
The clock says h=4 m=11
